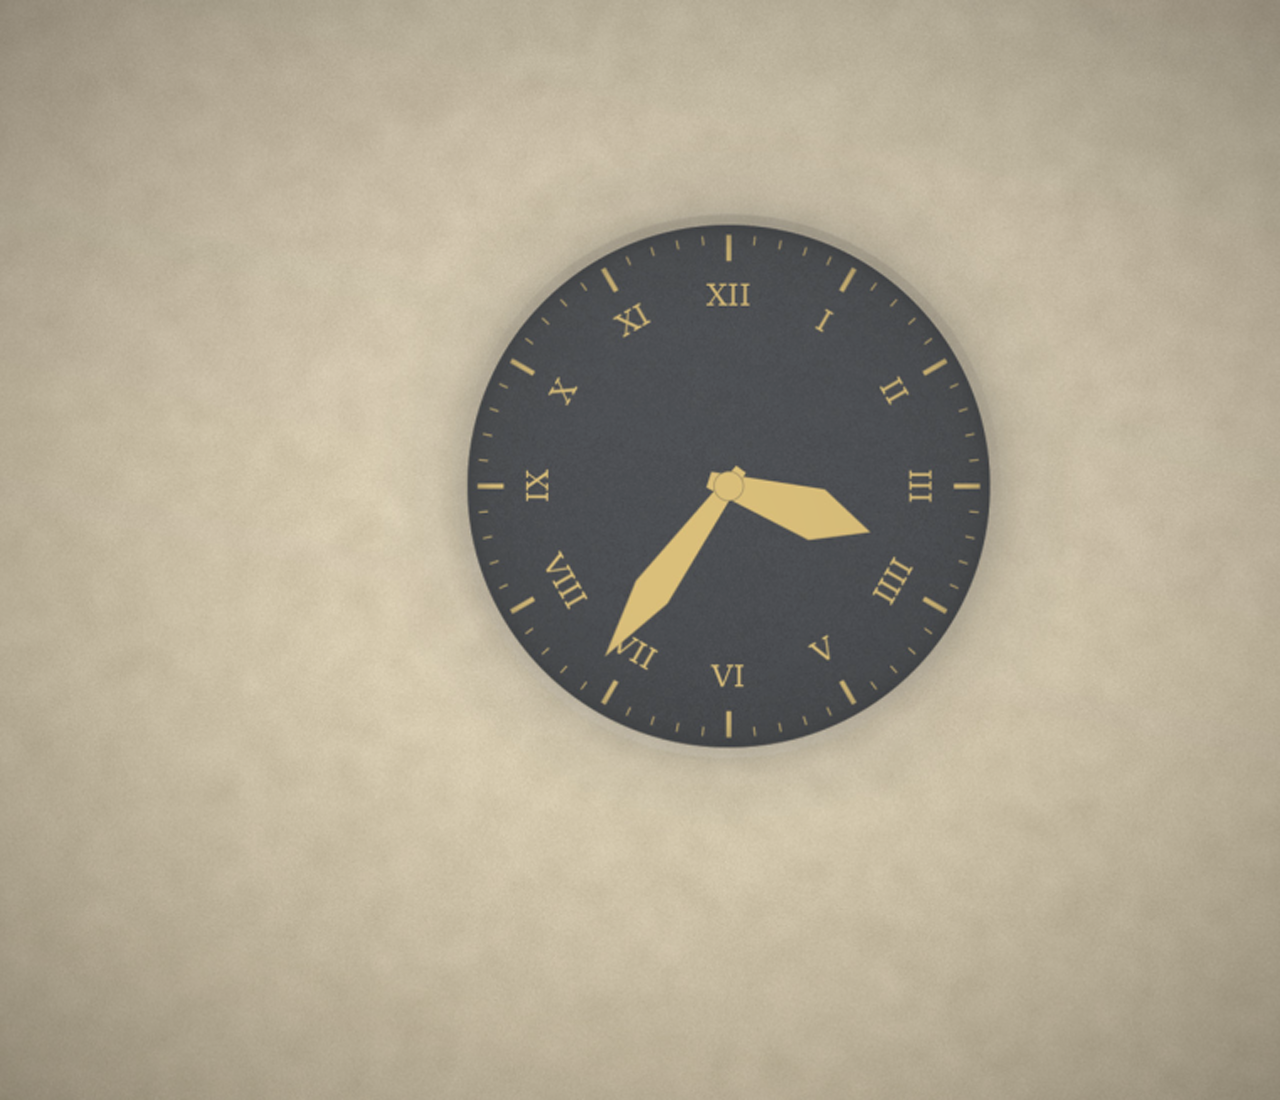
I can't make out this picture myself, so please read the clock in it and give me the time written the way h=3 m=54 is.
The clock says h=3 m=36
